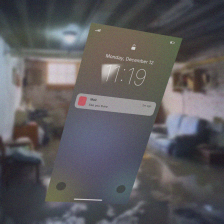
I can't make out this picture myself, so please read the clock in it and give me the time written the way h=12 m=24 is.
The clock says h=11 m=19
